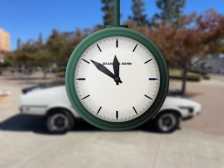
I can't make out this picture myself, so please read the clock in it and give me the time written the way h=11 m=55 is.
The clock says h=11 m=51
